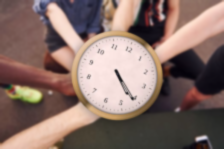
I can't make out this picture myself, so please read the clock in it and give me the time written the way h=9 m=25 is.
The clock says h=4 m=21
